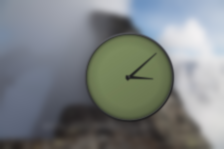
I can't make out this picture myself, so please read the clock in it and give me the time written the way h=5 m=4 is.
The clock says h=3 m=8
